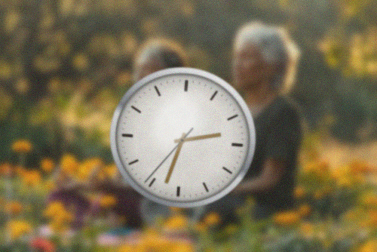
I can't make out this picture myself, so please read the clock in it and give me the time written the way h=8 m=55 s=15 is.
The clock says h=2 m=32 s=36
